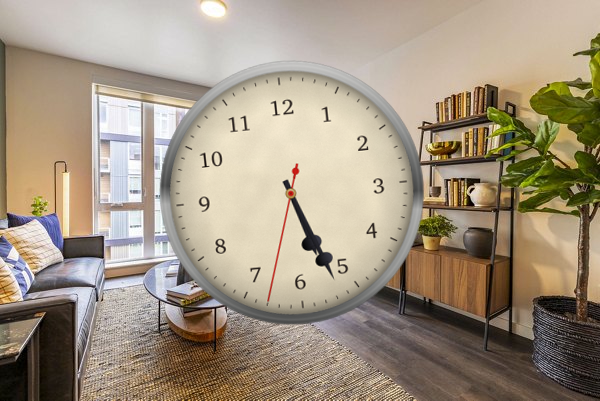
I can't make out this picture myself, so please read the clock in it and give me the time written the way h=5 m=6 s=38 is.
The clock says h=5 m=26 s=33
